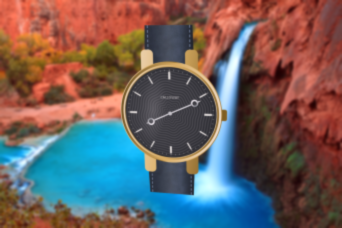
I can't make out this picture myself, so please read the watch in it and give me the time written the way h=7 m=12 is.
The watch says h=8 m=11
